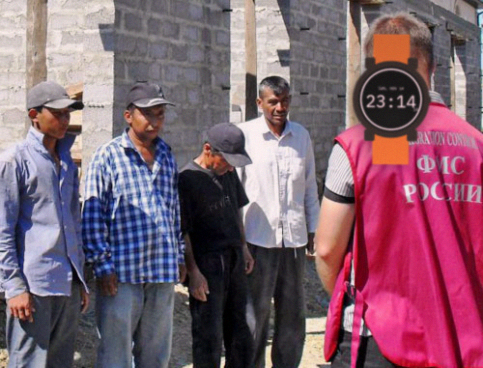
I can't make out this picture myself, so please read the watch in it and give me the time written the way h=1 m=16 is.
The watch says h=23 m=14
